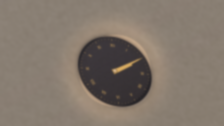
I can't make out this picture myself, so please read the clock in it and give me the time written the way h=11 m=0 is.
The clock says h=2 m=10
